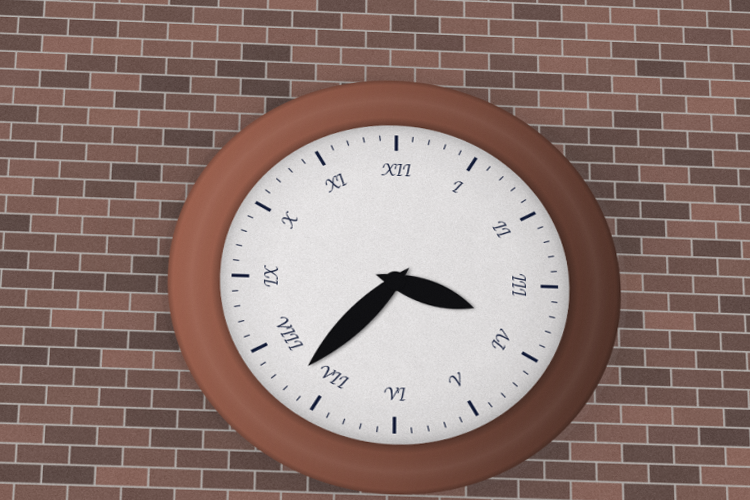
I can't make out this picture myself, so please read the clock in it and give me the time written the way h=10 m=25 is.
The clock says h=3 m=37
